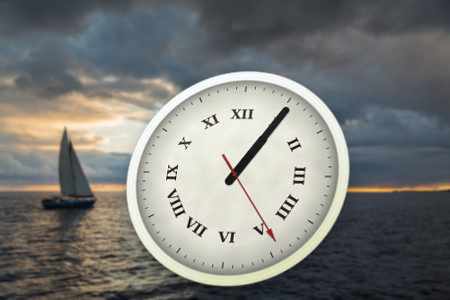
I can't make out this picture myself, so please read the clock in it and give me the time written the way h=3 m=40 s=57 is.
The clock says h=1 m=5 s=24
